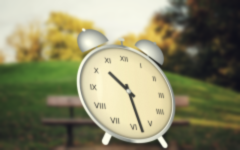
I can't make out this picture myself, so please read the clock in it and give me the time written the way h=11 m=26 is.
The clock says h=10 m=28
